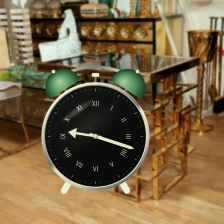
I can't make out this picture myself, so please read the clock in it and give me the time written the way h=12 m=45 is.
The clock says h=9 m=18
